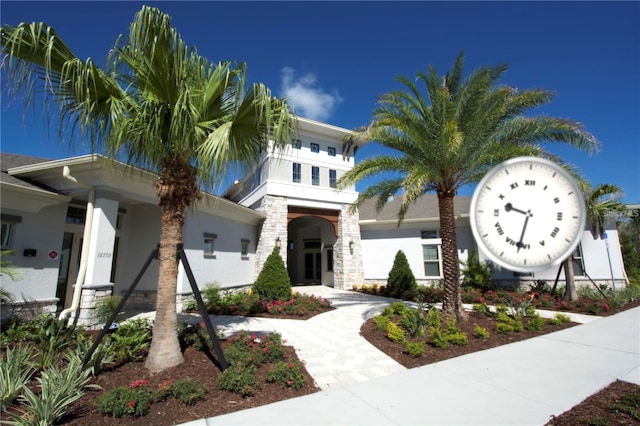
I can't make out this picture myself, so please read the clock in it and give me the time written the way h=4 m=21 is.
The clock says h=9 m=32
